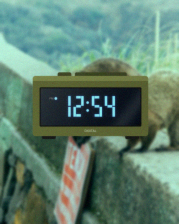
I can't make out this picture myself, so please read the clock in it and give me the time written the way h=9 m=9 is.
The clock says h=12 m=54
